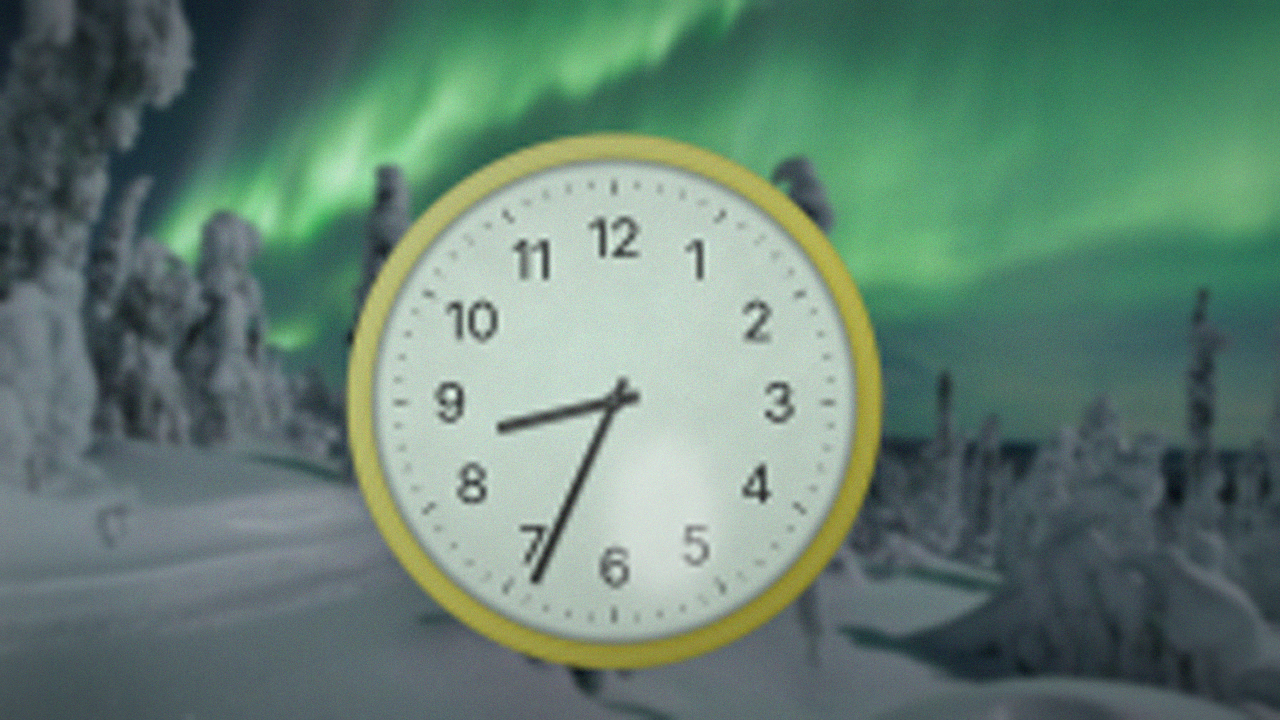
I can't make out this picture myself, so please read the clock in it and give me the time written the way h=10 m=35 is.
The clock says h=8 m=34
